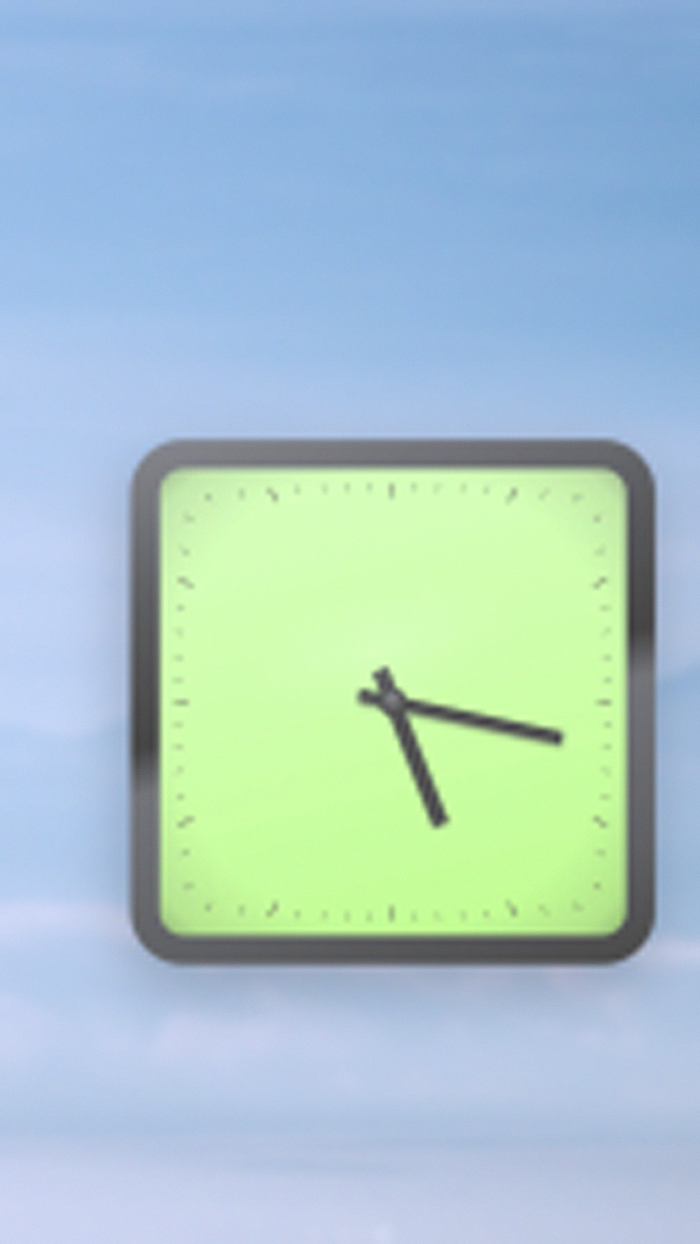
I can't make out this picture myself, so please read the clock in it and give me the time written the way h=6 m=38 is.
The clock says h=5 m=17
